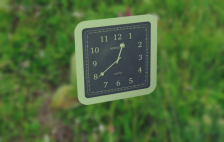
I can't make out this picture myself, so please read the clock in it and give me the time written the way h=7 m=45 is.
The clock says h=12 m=39
